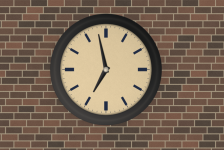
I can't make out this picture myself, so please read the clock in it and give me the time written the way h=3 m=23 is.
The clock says h=6 m=58
